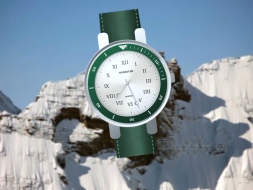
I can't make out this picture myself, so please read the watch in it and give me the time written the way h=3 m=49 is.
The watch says h=7 m=27
